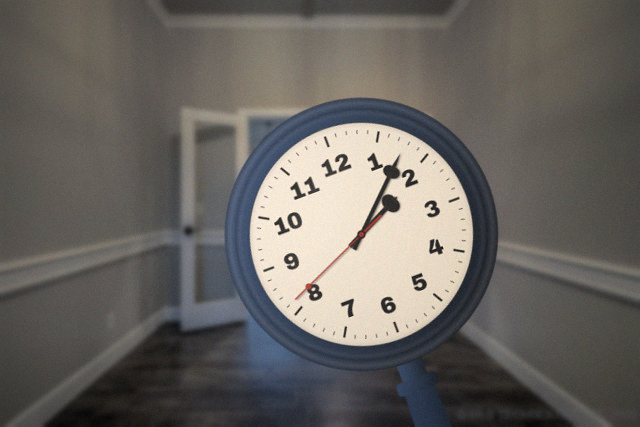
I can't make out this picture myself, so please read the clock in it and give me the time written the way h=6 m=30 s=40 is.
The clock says h=2 m=7 s=41
